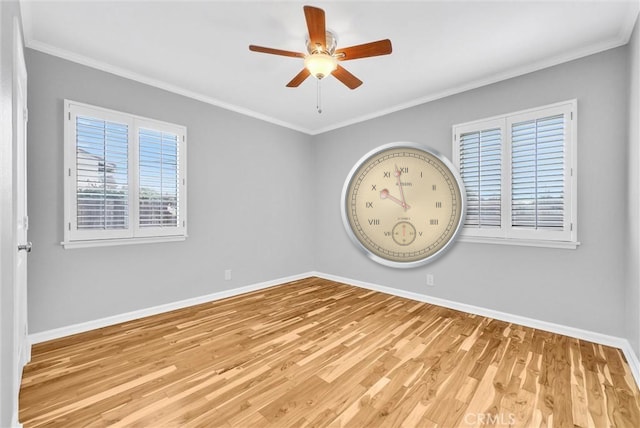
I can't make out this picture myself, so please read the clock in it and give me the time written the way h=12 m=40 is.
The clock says h=9 m=58
